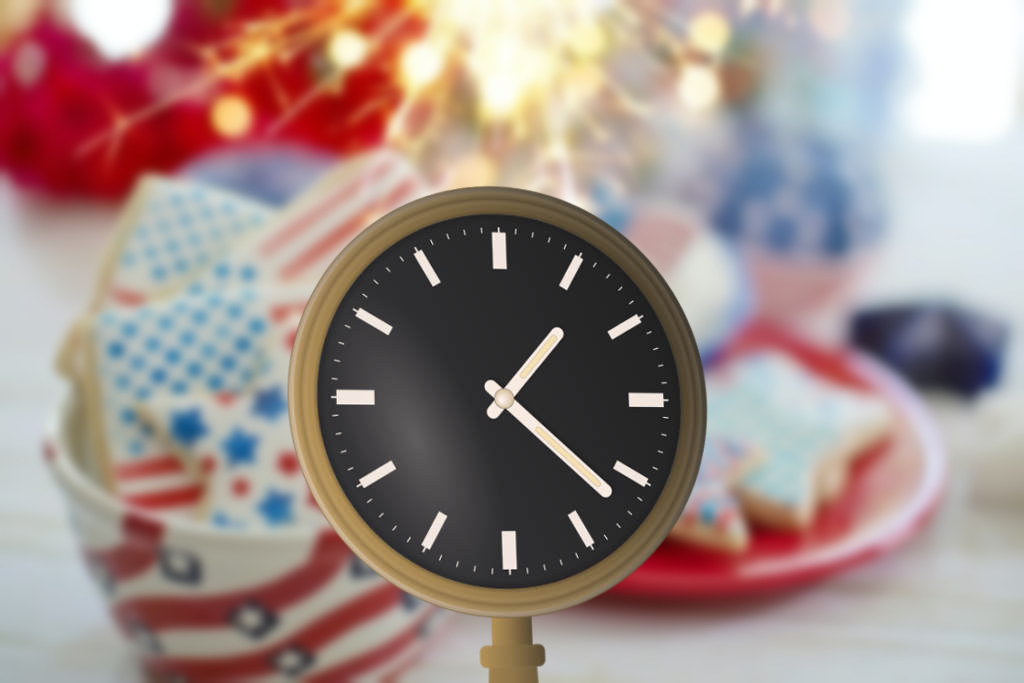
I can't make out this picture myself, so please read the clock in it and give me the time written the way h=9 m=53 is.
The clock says h=1 m=22
